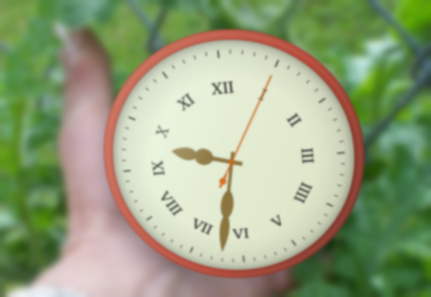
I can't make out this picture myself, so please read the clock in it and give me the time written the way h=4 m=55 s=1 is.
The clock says h=9 m=32 s=5
